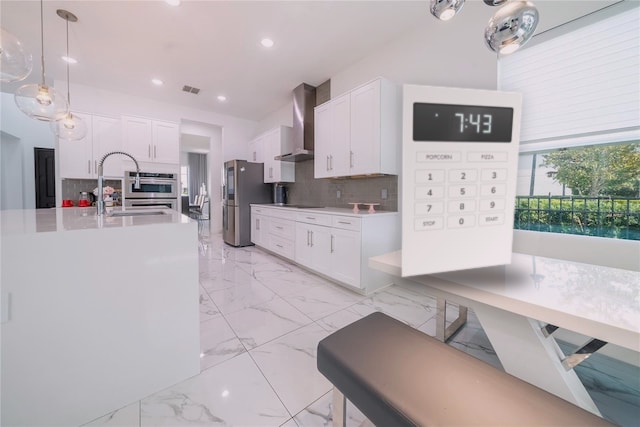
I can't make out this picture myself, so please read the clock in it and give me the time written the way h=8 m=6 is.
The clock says h=7 m=43
